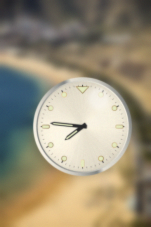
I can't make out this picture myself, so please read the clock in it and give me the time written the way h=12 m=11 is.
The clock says h=7 m=46
